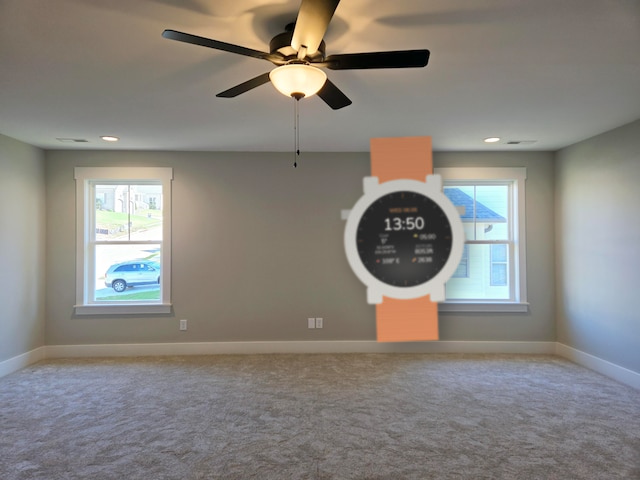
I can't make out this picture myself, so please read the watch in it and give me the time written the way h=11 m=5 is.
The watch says h=13 m=50
